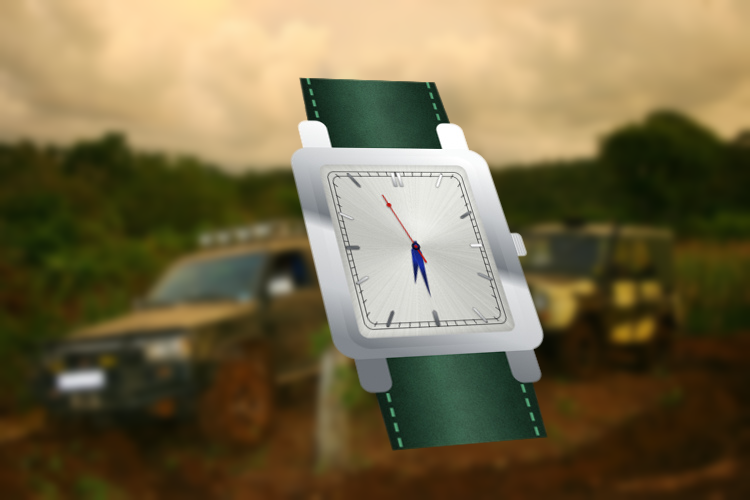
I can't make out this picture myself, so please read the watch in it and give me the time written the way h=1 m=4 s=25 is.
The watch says h=6 m=29 s=57
